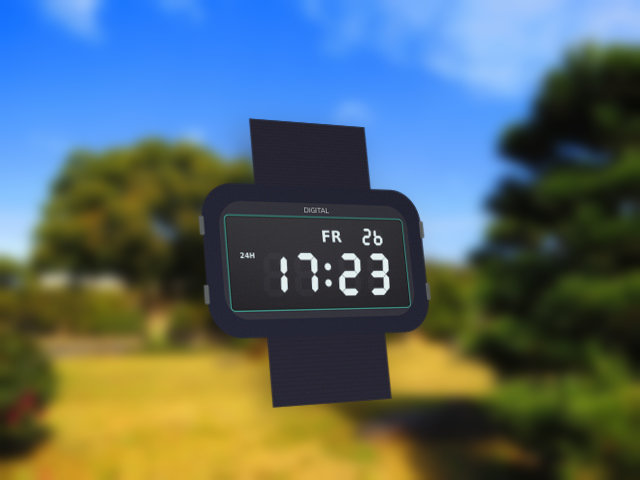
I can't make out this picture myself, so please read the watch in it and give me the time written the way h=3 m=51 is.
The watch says h=17 m=23
